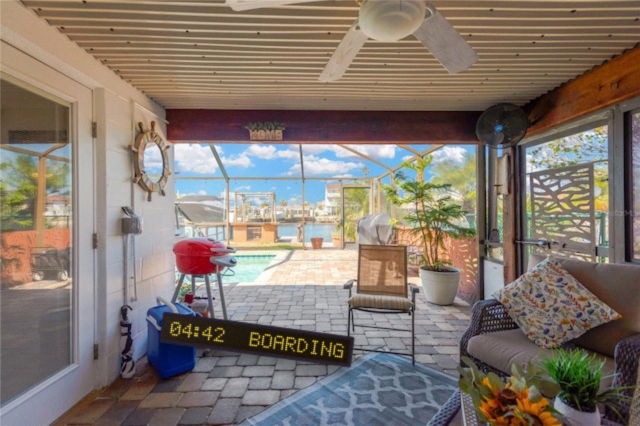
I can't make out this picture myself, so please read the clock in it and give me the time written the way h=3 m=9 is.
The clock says h=4 m=42
